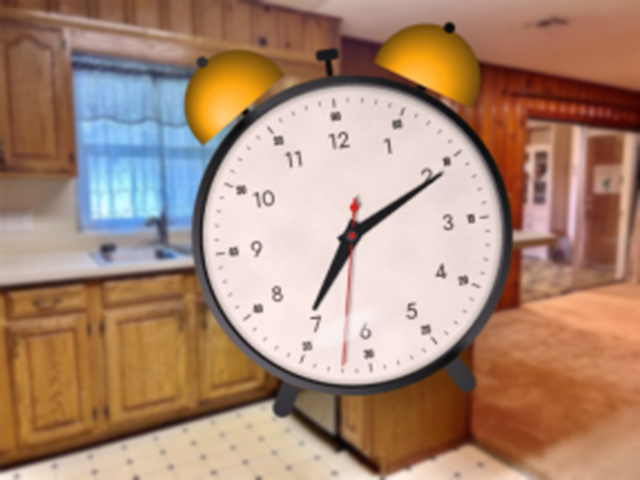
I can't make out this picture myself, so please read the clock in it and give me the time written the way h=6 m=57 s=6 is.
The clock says h=7 m=10 s=32
